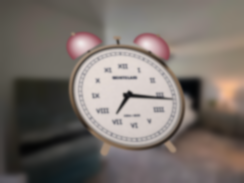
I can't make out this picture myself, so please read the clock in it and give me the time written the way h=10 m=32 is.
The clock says h=7 m=16
